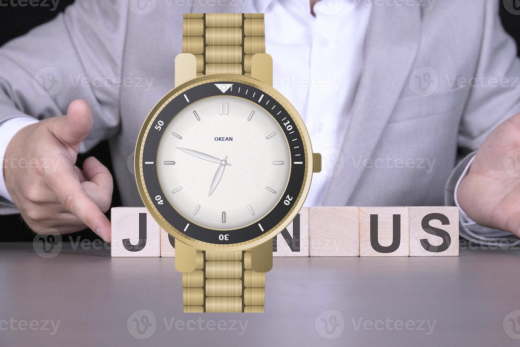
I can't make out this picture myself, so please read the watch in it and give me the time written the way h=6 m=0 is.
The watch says h=6 m=48
